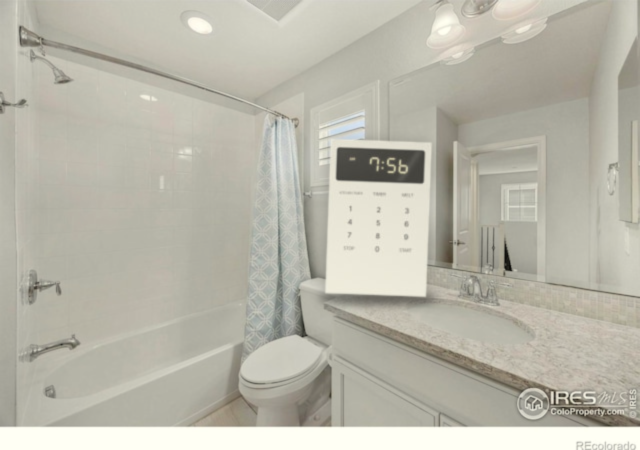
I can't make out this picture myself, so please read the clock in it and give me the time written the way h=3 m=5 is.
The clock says h=7 m=56
